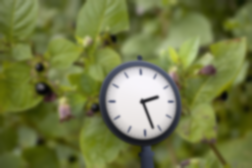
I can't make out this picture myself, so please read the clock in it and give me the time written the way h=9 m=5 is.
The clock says h=2 m=27
